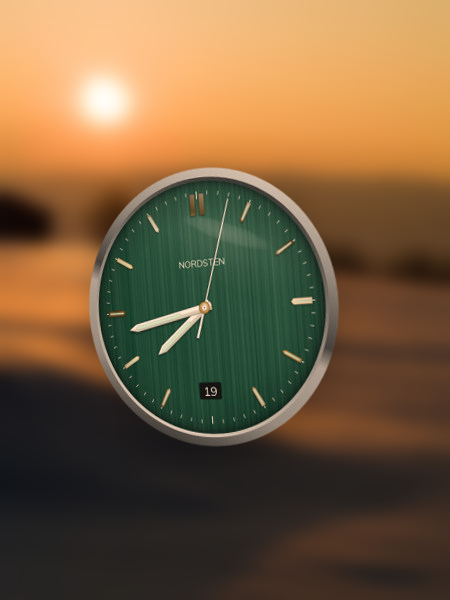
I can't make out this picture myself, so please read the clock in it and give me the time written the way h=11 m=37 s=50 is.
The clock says h=7 m=43 s=3
